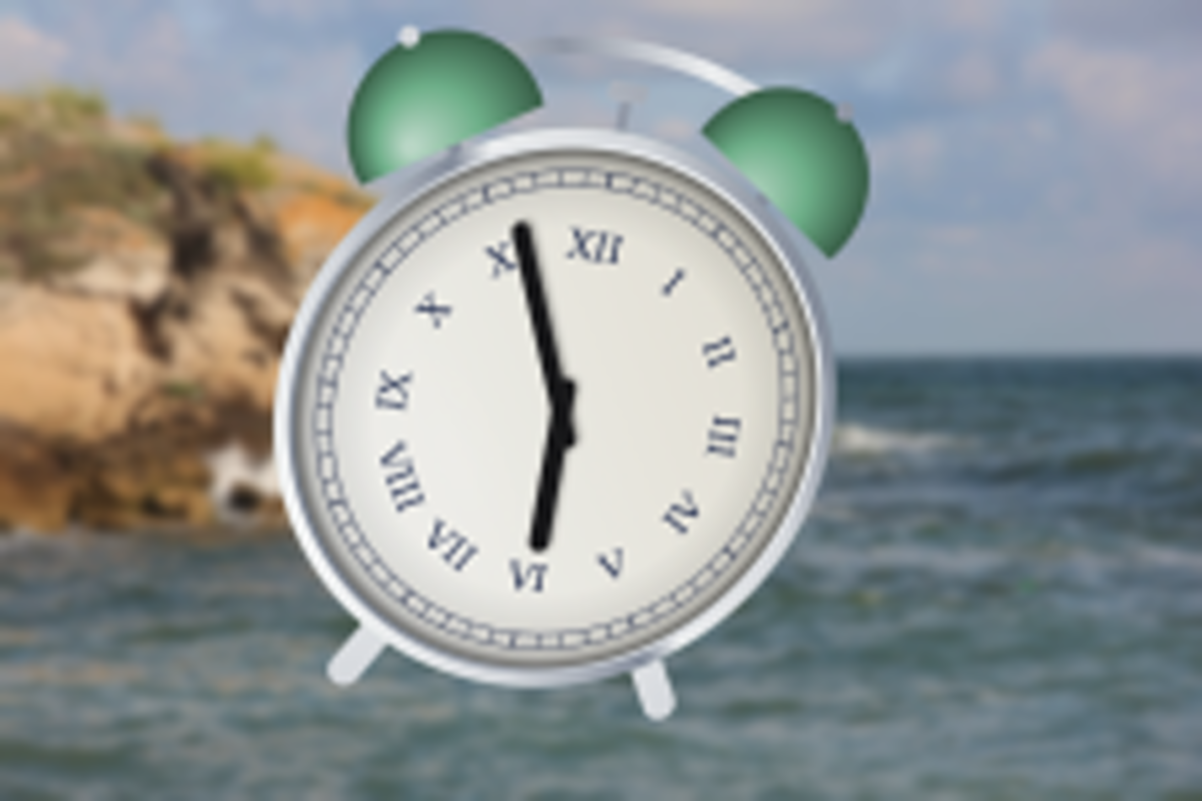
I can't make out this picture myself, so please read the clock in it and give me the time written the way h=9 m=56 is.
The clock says h=5 m=56
